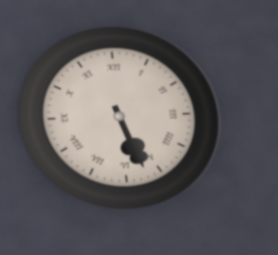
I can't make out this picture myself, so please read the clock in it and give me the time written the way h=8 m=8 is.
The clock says h=5 m=27
